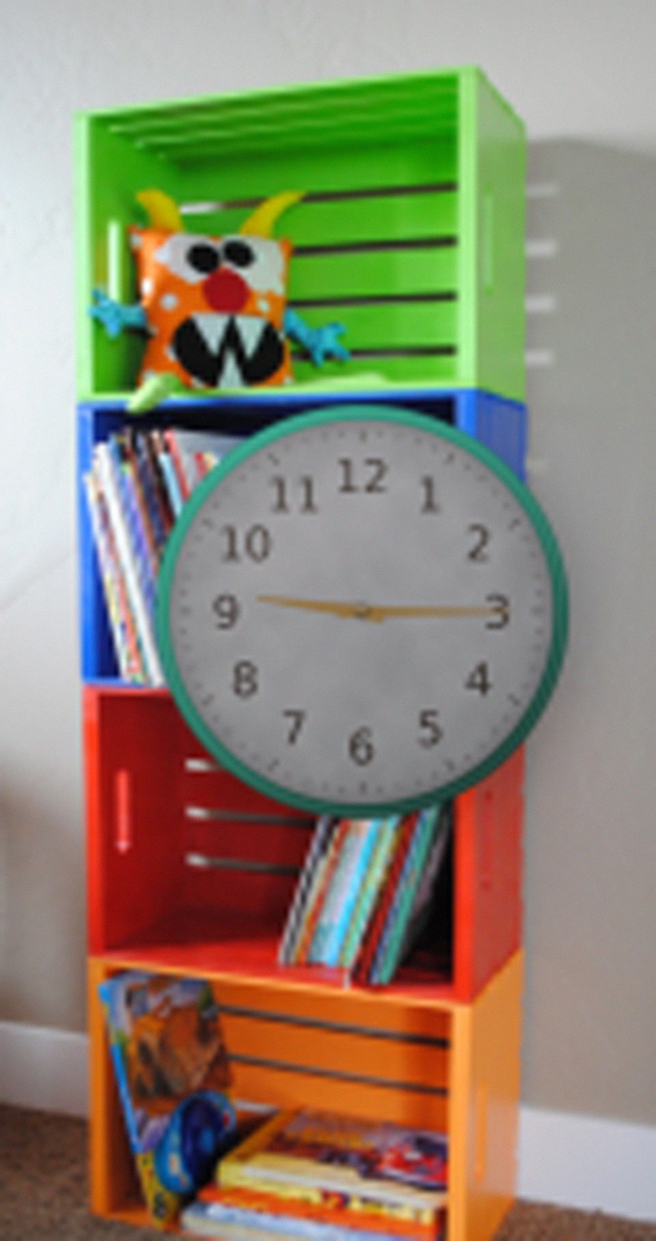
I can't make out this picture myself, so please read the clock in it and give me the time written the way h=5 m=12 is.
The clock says h=9 m=15
